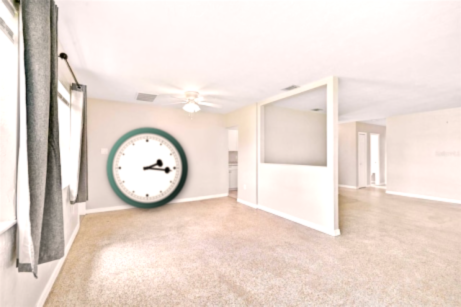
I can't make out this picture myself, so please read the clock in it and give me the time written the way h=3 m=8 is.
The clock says h=2 m=16
